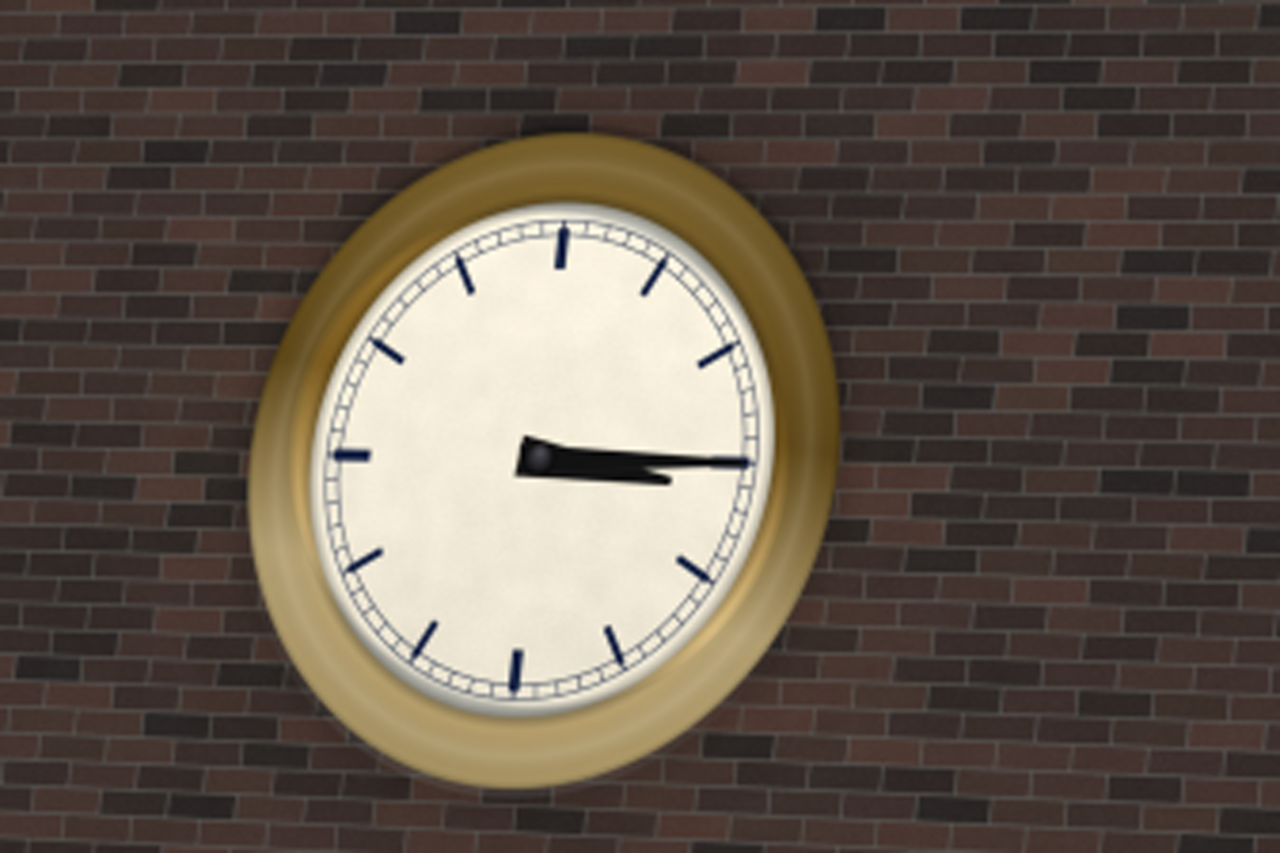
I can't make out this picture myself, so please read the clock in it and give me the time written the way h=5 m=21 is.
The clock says h=3 m=15
